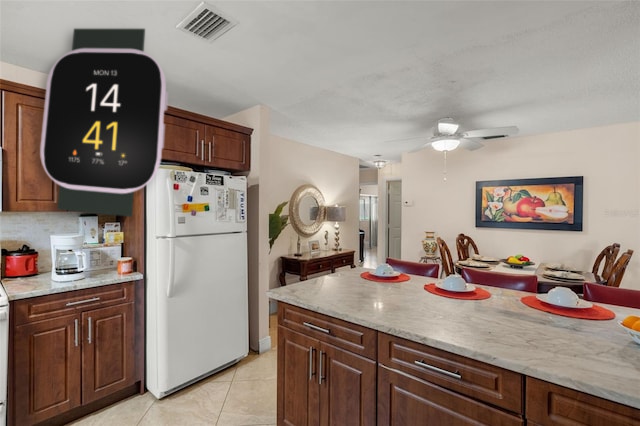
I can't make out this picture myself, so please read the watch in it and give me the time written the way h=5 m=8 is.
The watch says h=14 m=41
